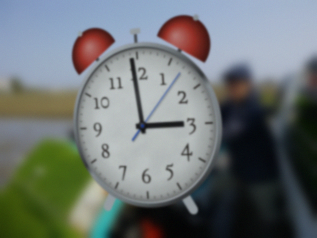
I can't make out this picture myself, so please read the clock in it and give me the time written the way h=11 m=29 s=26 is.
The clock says h=2 m=59 s=7
